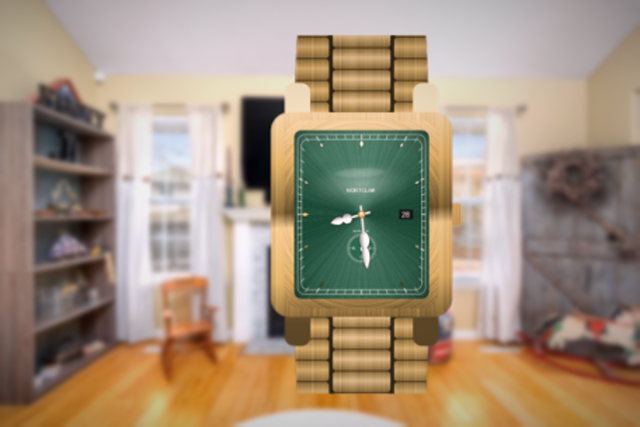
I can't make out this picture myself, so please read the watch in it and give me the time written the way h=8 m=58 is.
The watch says h=8 m=29
